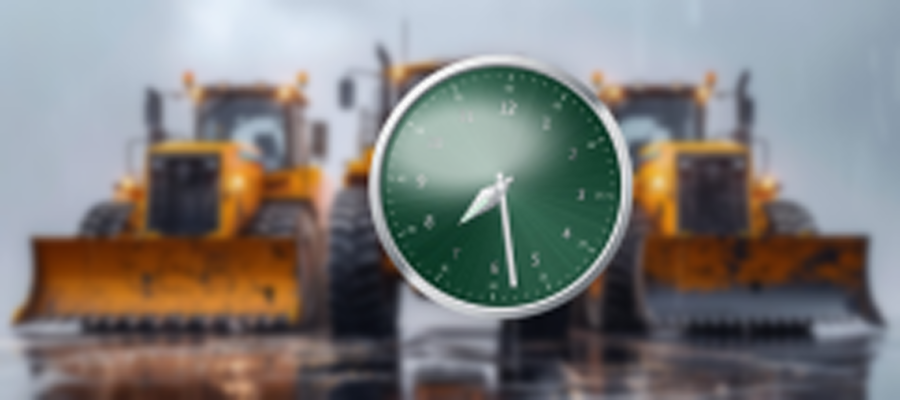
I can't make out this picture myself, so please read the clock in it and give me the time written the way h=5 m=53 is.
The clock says h=7 m=28
